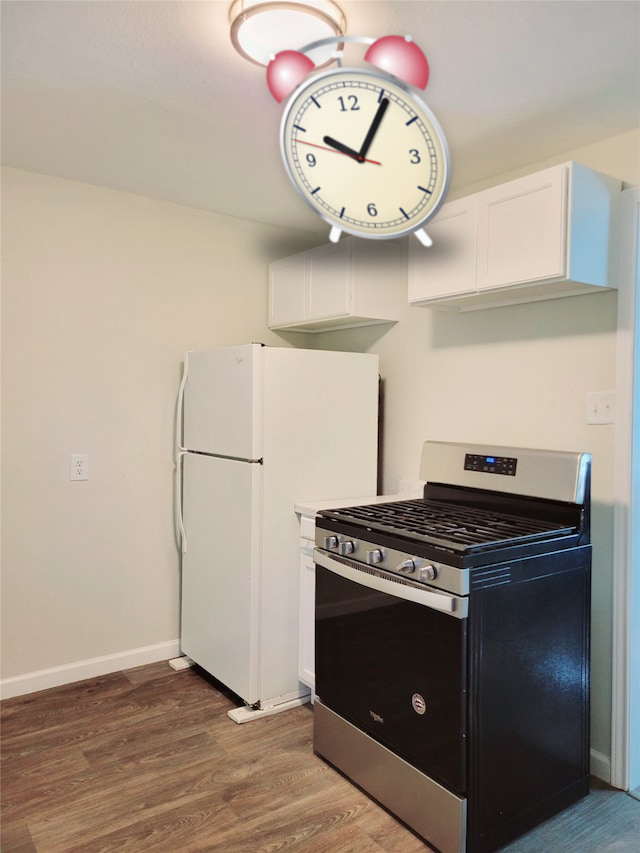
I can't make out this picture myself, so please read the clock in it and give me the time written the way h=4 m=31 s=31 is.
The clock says h=10 m=5 s=48
